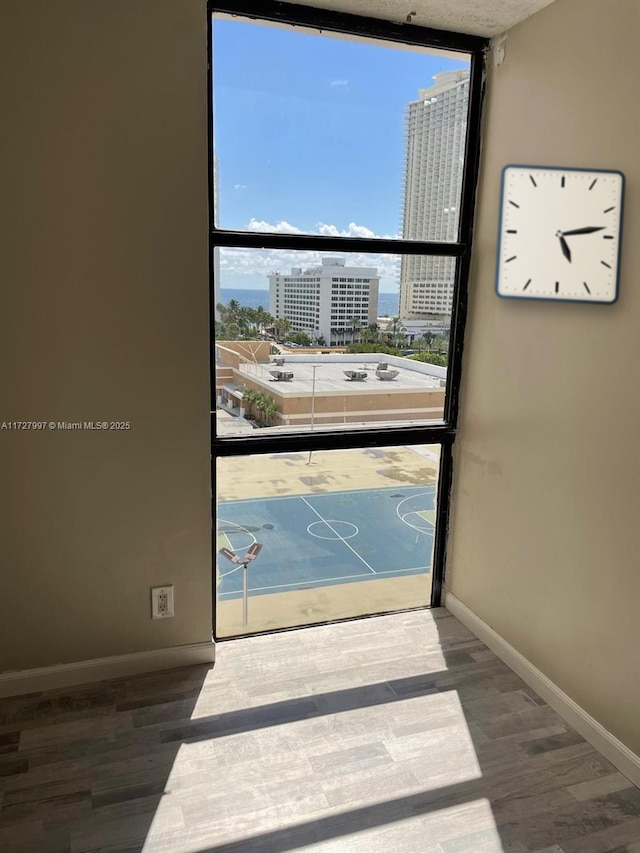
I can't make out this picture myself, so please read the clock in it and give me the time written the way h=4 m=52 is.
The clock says h=5 m=13
